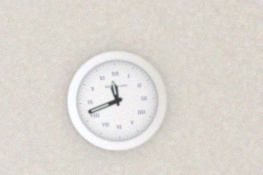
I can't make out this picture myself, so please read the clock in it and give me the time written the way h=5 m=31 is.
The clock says h=11 m=42
